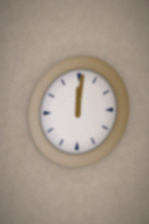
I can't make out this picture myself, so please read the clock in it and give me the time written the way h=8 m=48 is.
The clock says h=12 m=1
